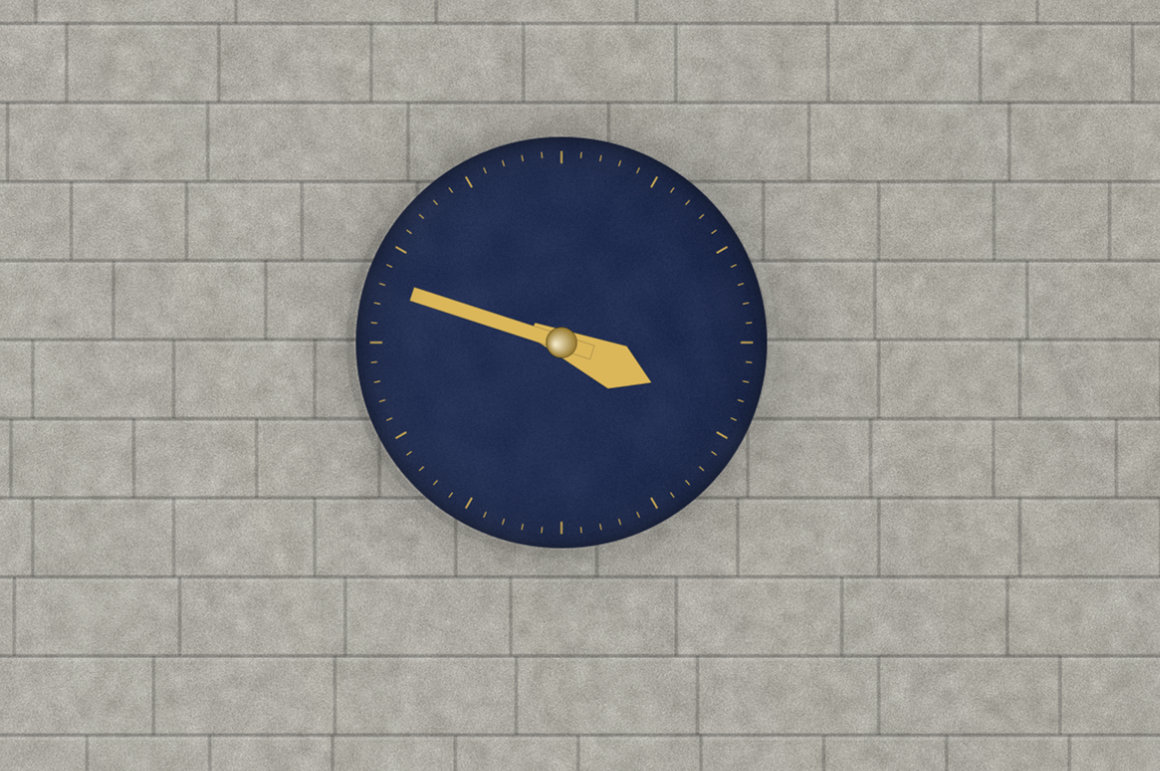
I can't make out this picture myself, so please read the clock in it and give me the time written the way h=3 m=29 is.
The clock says h=3 m=48
